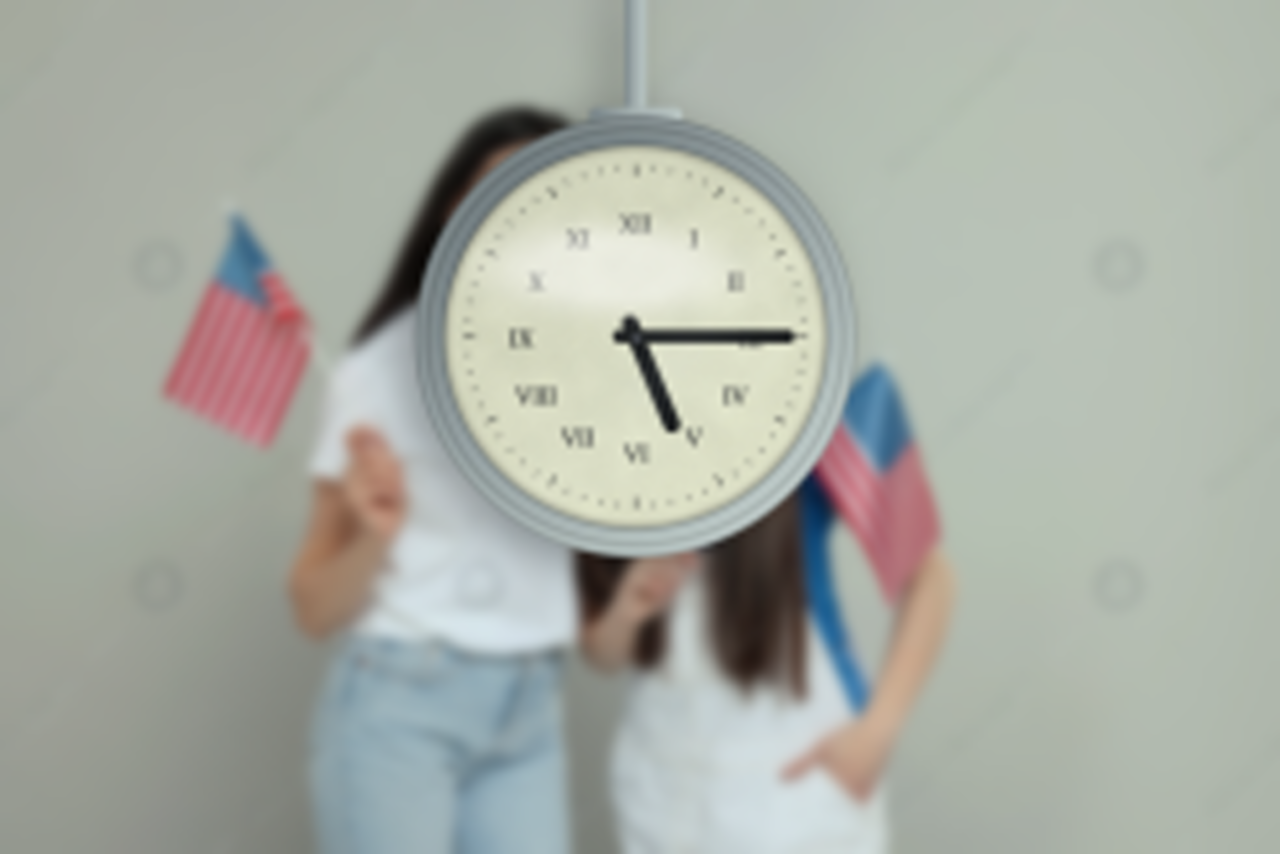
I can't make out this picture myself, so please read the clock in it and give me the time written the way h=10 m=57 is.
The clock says h=5 m=15
